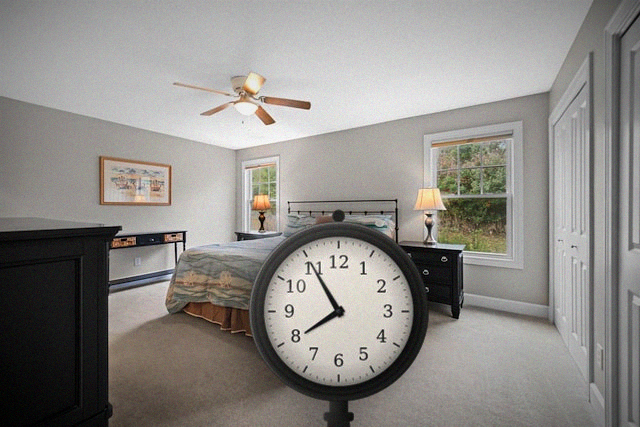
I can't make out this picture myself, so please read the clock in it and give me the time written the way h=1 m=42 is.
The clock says h=7 m=55
